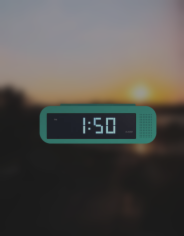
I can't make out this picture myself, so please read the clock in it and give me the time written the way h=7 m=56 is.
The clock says h=1 m=50
